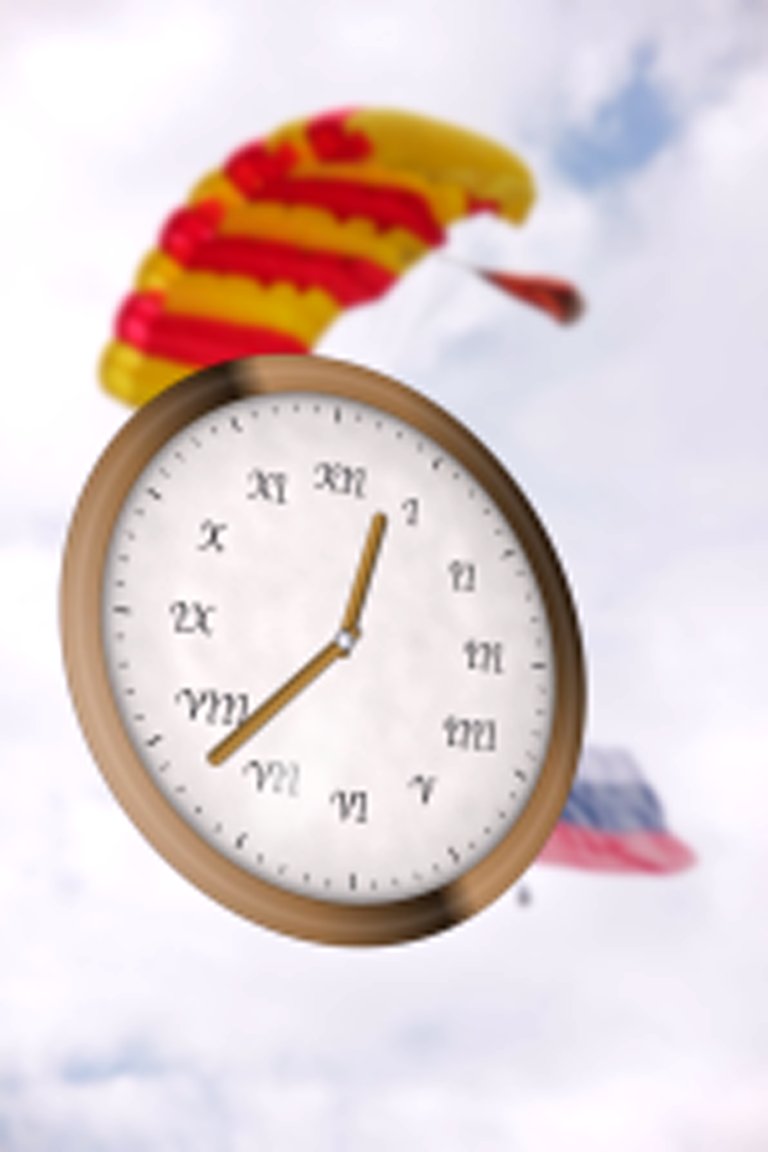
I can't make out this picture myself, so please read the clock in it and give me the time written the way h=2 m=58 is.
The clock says h=12 m=38
